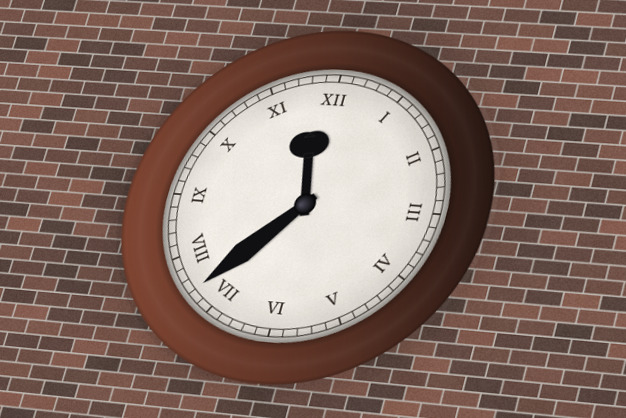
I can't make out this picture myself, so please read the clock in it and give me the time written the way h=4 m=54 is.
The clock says h=11 m=37
